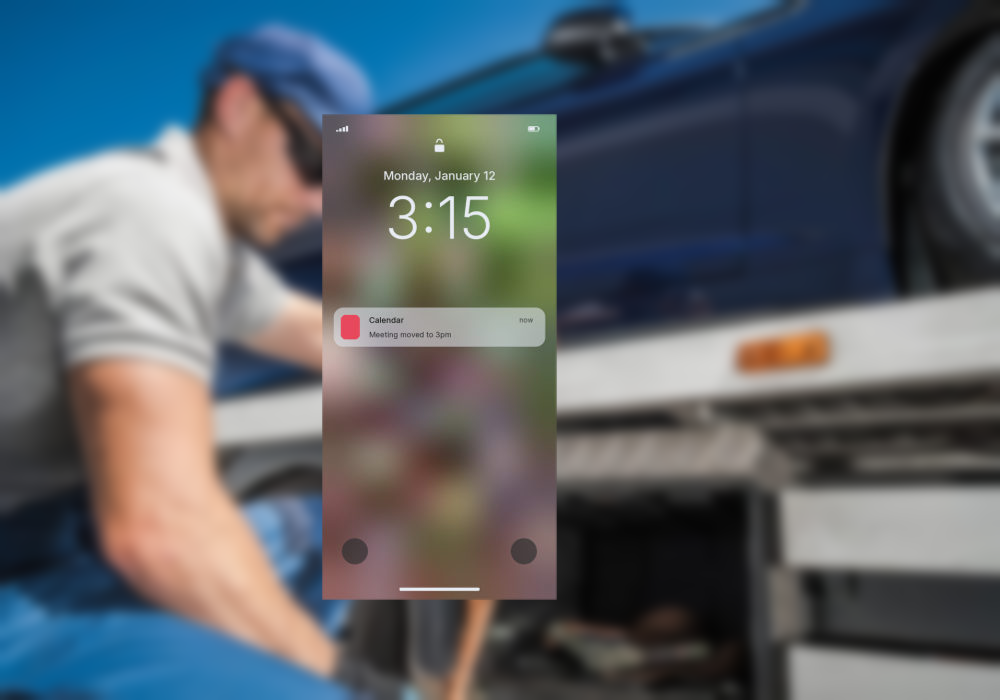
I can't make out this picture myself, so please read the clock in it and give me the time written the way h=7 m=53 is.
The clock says h=3 m=15
